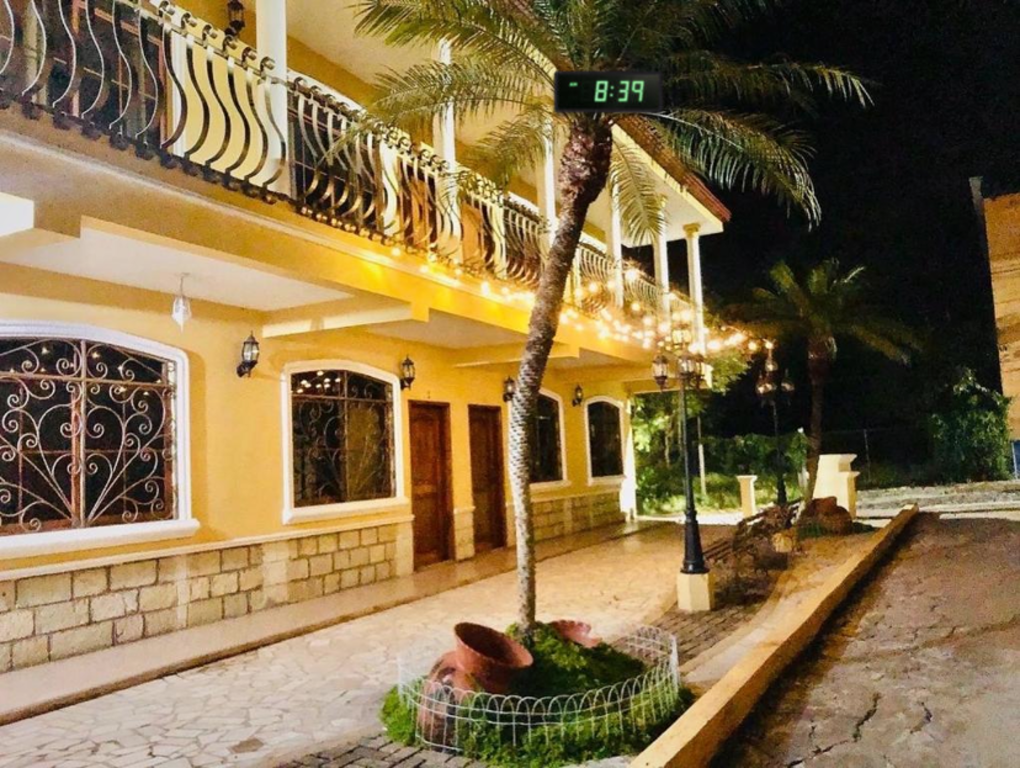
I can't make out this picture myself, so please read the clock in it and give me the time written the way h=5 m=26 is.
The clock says h=8 m=39
